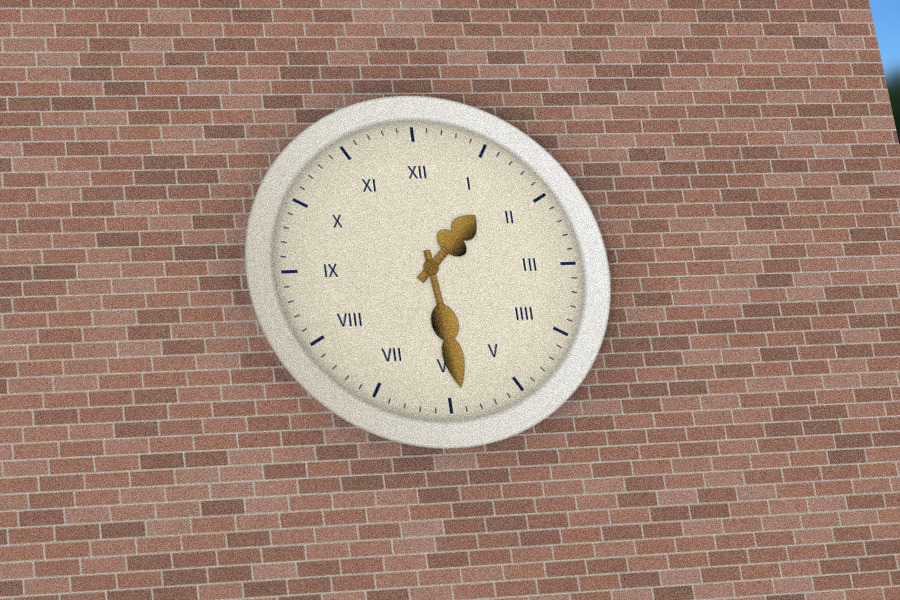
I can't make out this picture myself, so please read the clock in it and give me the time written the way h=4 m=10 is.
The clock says h=1 m=29
